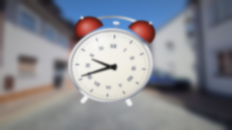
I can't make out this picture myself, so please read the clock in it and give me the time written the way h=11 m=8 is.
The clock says h=9 m=41
